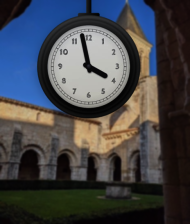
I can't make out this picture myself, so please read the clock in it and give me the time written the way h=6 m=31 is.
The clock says h=3 m=58
